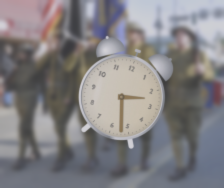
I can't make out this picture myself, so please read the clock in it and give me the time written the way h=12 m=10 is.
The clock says h=2 m=27
